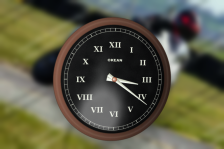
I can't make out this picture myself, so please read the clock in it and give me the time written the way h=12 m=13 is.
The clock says h=3 m=21
